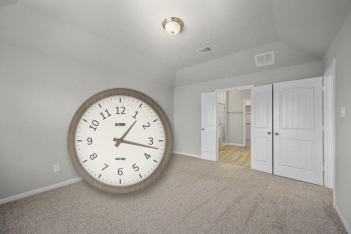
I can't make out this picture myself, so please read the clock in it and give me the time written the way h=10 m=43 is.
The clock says h=1 m=17
